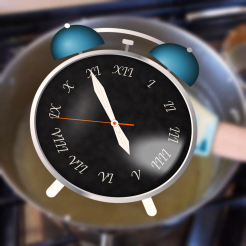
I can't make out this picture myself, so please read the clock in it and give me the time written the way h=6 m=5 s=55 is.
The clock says h=4 m=54 s=44
